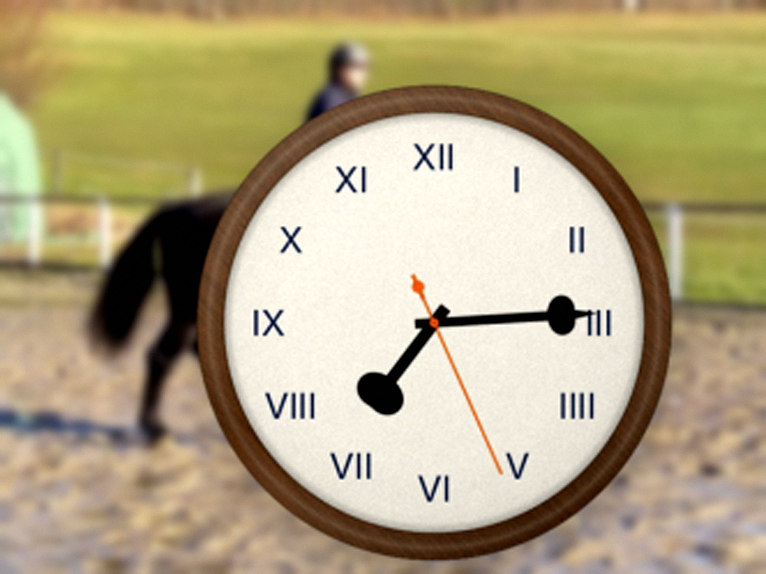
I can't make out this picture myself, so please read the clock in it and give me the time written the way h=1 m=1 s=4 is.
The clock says h=7 m=14 s=26
